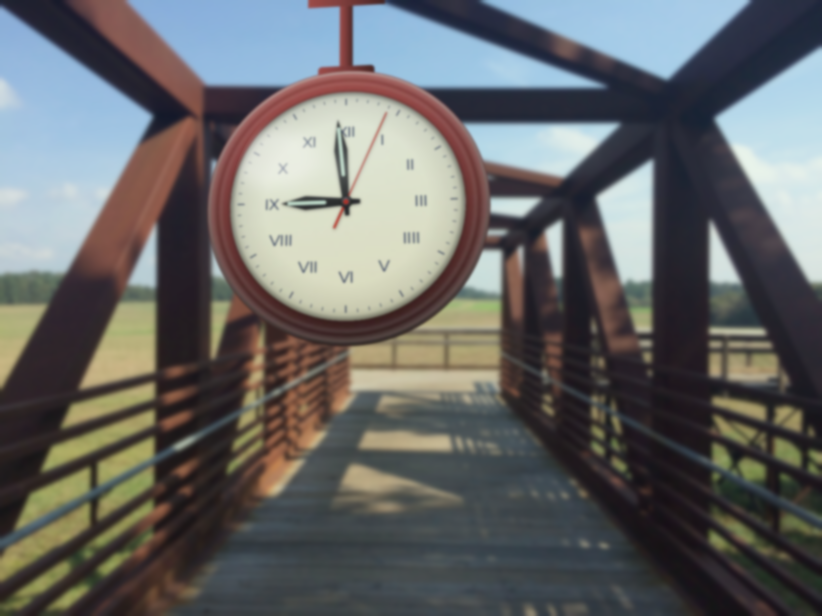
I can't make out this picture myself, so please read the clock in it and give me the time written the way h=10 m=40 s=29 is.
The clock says h=8 m=59 s=4
